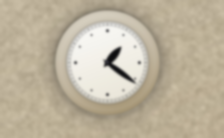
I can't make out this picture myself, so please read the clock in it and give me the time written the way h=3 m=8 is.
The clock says h=1 m=21
